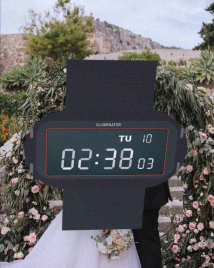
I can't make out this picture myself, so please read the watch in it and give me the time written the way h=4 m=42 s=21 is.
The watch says h=2 m=38 s=3
